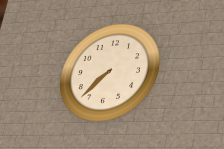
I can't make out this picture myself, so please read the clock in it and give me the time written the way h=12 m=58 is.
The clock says h=7 m=37
